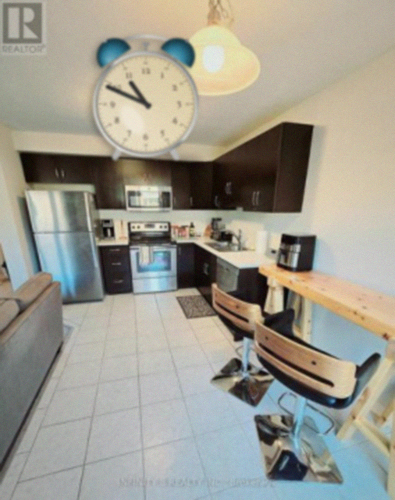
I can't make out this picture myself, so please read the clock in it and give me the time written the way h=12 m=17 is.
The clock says h=10 m=49
